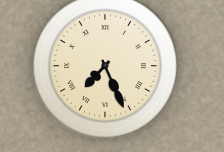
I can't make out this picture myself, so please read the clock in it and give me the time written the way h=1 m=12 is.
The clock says h=7 m=26
